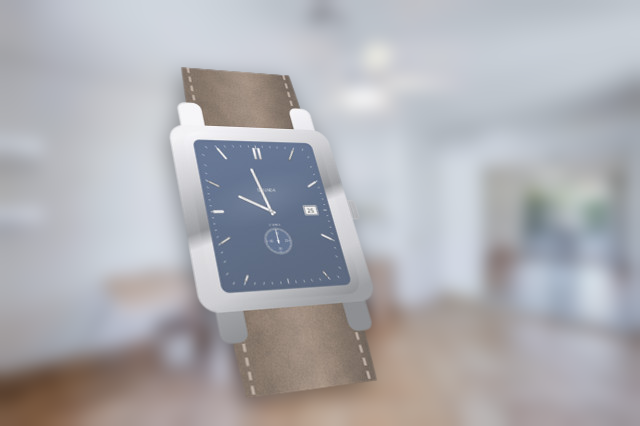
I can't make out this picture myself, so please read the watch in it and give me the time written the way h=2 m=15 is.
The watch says h=9 m=58
